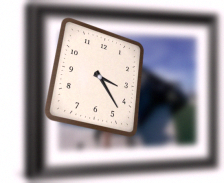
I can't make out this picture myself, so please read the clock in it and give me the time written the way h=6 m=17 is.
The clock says h=3 m=23
